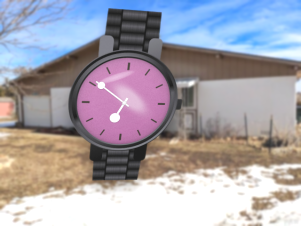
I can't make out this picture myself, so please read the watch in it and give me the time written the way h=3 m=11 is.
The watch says h=6 m=51
